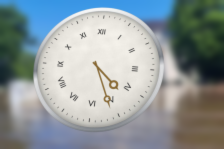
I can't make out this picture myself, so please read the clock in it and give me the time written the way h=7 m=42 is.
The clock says h=4 m=26
